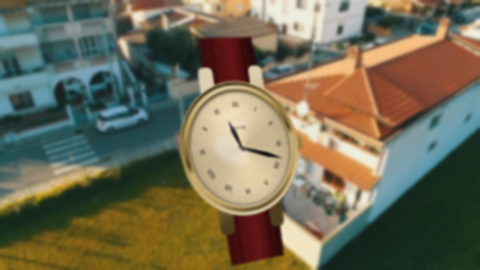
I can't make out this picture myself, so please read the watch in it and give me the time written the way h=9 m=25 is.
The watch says h=11 m=18
